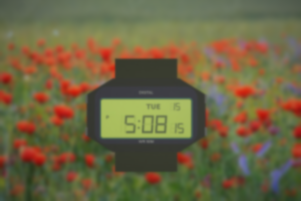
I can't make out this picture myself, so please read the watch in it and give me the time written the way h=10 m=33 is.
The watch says h=5 m=8
